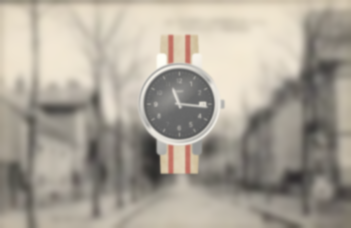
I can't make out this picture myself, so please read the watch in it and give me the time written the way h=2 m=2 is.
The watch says h=11 m=16
